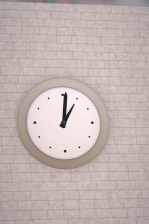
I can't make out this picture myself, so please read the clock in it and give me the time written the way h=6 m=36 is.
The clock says h=1 m=1
